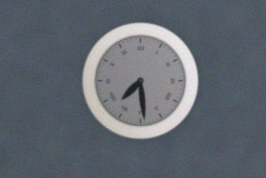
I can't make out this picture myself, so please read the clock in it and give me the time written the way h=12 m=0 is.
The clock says h=7 m=29
